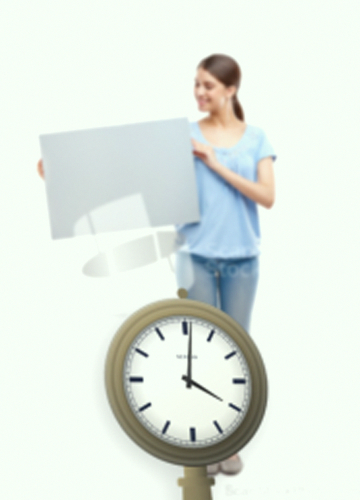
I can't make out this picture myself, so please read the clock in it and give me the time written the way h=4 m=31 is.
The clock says h=4 m=1
